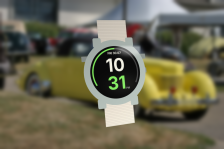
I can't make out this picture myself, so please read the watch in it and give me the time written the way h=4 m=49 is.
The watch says h=10 m=31
